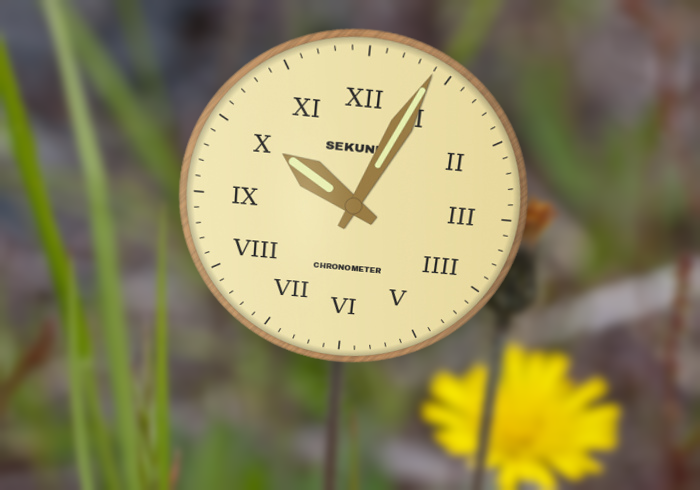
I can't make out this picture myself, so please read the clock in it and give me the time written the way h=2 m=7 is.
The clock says h=10 m=4
